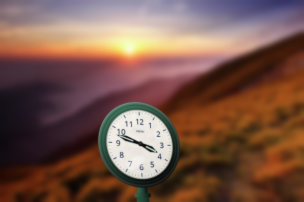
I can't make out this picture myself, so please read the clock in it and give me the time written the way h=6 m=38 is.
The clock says h=3 m=48
